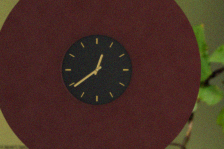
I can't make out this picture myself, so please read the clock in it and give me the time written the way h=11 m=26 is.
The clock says h=12 m=39
